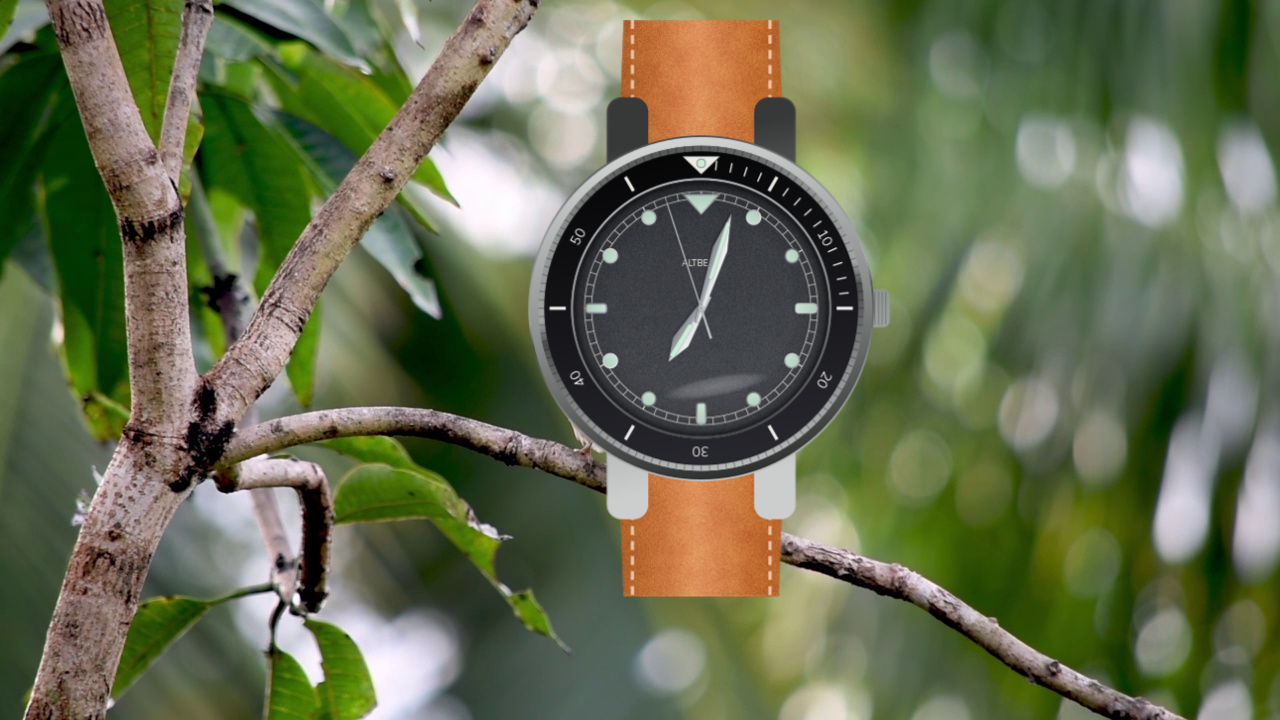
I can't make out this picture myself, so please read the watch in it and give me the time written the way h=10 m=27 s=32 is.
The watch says h=7 m=2 s=57
